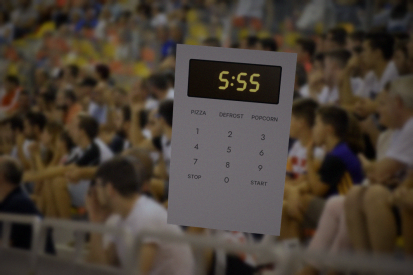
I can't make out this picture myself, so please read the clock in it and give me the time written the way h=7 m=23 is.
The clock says h=5 m=55
